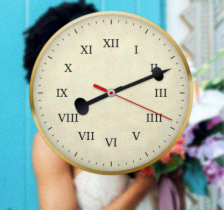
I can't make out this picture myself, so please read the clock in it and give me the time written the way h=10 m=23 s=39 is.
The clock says h=8 m=11 s=19
